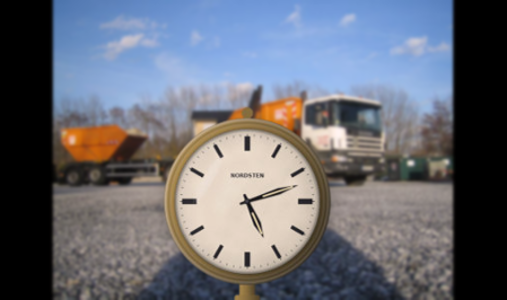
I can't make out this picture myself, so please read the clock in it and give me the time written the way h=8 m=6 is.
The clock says h=5 m=12
